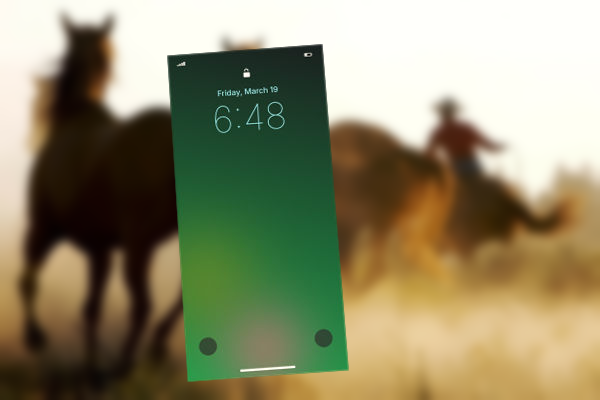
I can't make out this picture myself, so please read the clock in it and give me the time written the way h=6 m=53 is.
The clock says h=6 m=48
